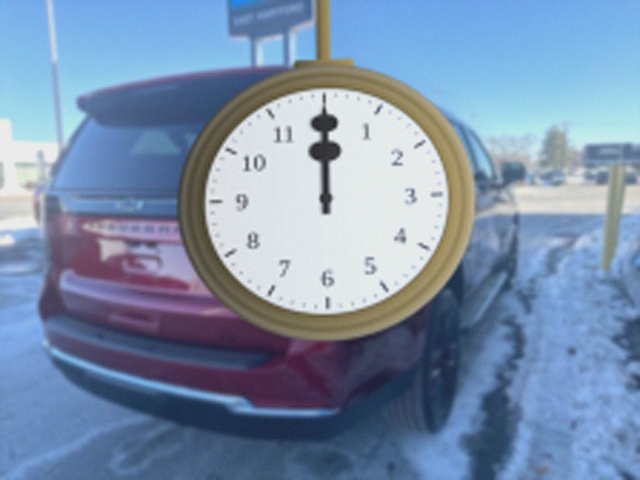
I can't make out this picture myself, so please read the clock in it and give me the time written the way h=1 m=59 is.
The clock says h=12 m=0
